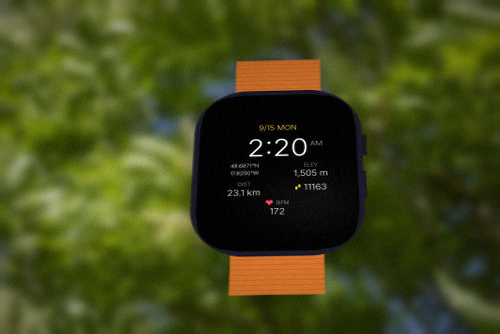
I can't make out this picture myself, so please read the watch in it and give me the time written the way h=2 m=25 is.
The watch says h=2 m=20
